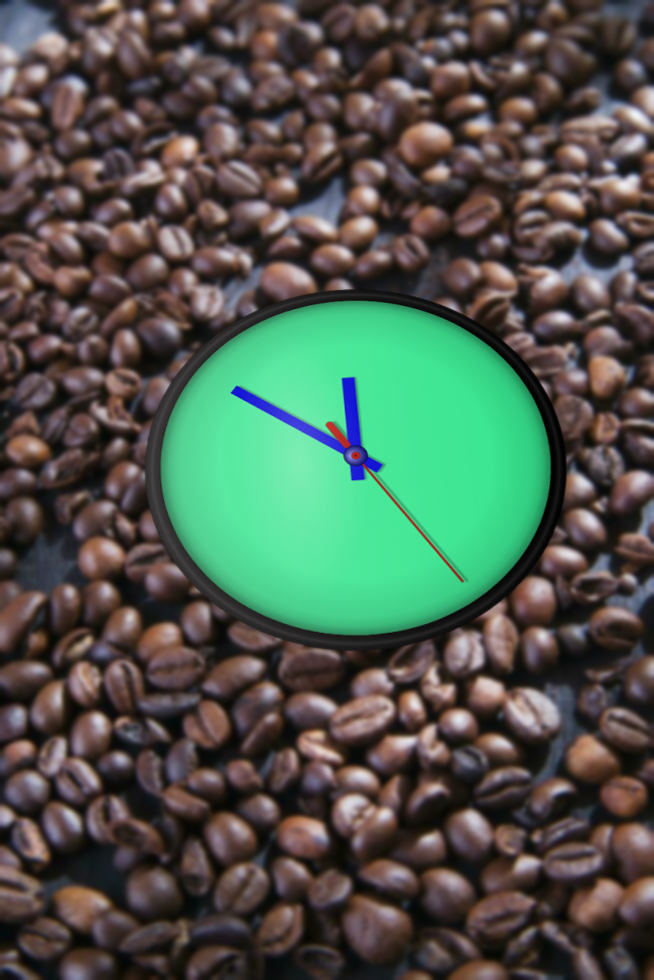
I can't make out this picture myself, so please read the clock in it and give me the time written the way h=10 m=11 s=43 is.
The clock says h=11 m=50 s=24
